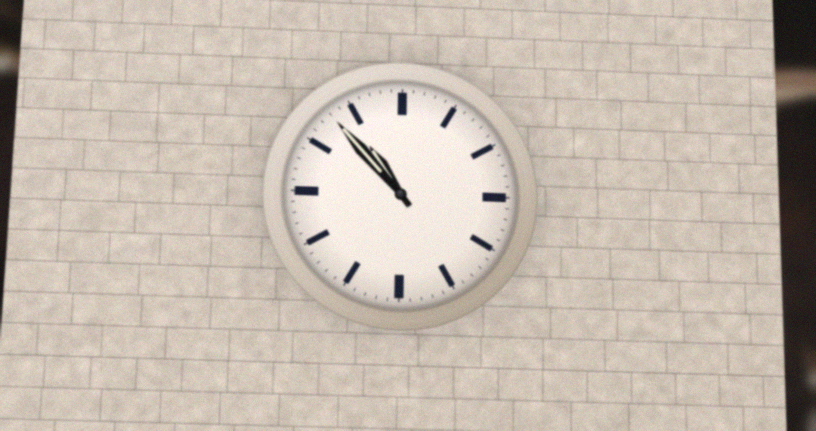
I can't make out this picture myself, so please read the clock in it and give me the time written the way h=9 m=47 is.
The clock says h=10 m=53
